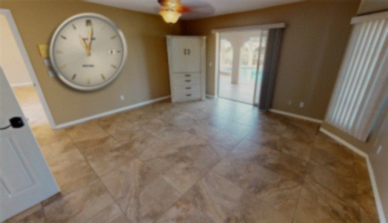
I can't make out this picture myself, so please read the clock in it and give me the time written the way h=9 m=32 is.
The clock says h=11 m=1
